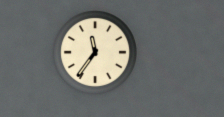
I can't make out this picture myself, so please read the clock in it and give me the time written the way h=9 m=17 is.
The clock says h=11 m=36
